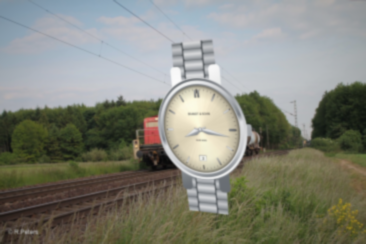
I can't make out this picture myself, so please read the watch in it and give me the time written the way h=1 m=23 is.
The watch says h=8 m=17
